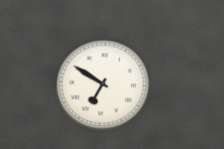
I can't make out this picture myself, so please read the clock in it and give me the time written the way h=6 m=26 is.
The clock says h=6 m=50
